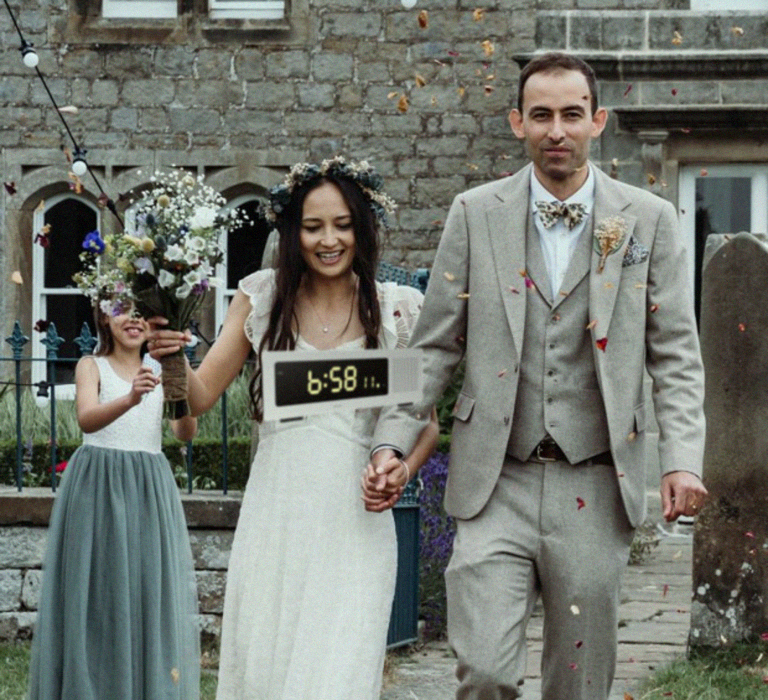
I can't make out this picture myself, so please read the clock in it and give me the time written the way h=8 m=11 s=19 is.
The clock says h=6 m=58 s=11
